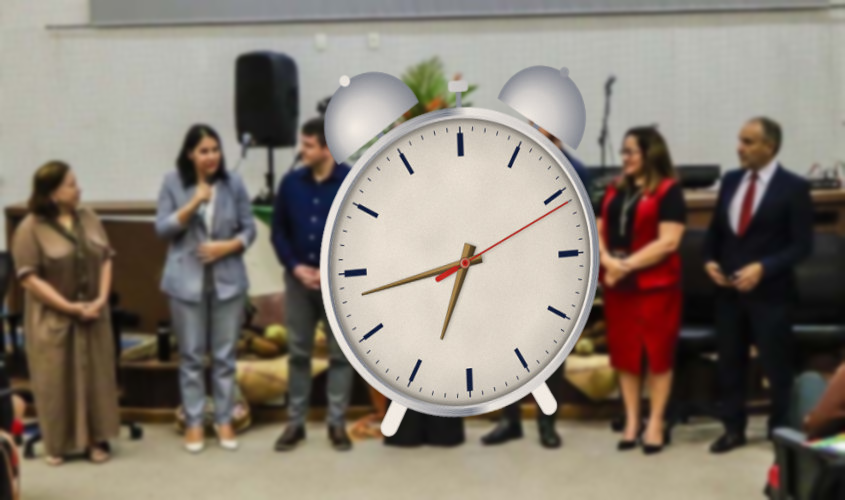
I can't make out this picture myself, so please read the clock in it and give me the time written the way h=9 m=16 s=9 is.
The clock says h=6 m=43 s=11
